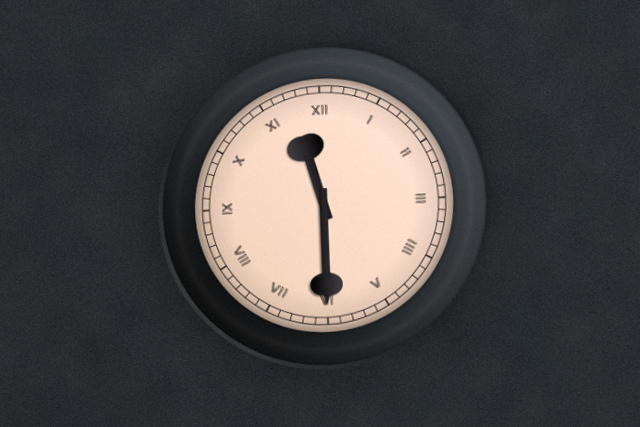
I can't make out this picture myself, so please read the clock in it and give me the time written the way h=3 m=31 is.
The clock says h=11 m=30
